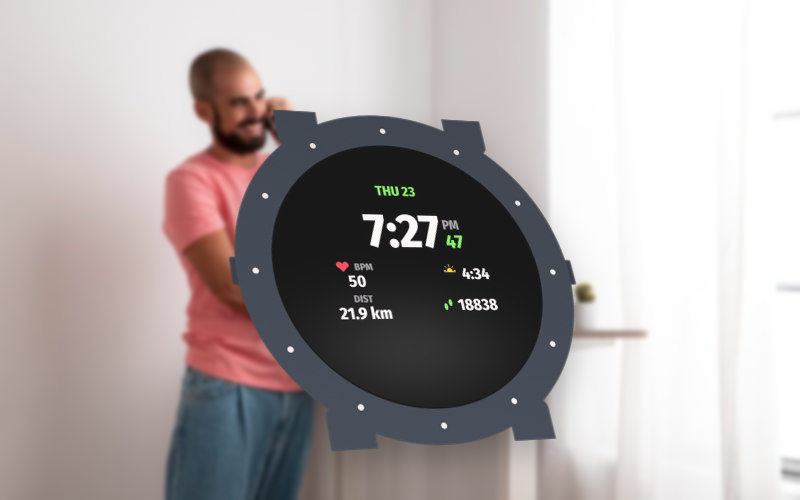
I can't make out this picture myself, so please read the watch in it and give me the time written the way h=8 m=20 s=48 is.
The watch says h=7 m=27 s=47
